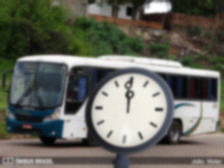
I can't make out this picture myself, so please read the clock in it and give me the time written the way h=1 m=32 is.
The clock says h=11 m=59
